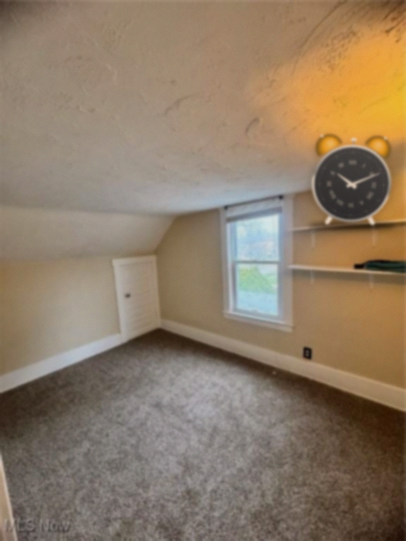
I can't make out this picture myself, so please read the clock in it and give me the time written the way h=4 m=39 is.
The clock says h=10 m=11
